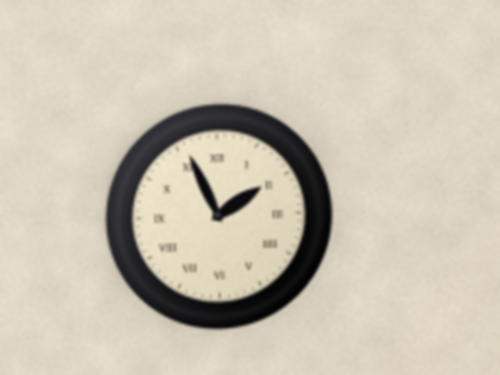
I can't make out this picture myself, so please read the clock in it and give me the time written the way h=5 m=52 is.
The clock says h=1 m=56
